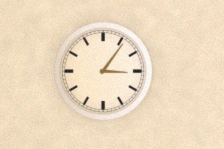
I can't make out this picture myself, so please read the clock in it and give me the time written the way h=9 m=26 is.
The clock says h=3 m=6
